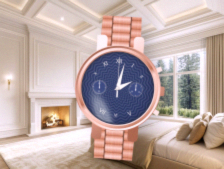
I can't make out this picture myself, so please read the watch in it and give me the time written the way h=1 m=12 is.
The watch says h=2 m=2
